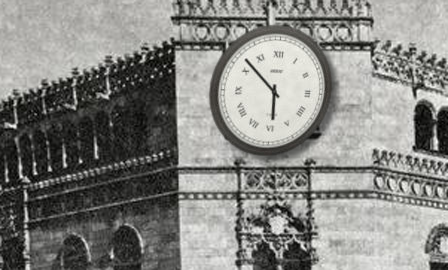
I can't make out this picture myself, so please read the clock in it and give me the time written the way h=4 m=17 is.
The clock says h=5 m=52
